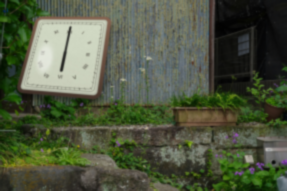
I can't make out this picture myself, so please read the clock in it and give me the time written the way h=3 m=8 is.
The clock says h=6 m=0
